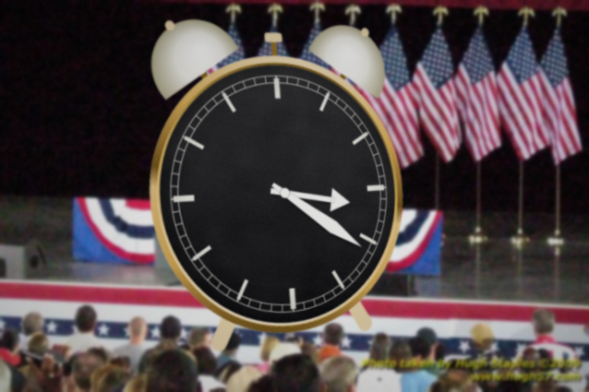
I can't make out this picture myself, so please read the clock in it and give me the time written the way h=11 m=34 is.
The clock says h=3 m=21
